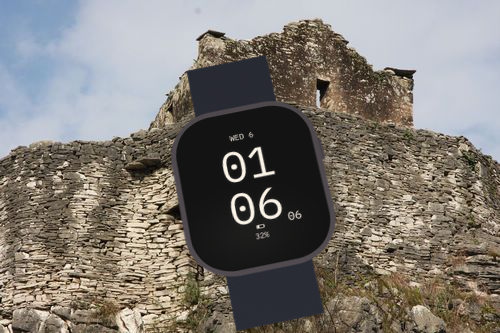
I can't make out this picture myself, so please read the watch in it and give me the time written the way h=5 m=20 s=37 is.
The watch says h=1 m=6 s=6
